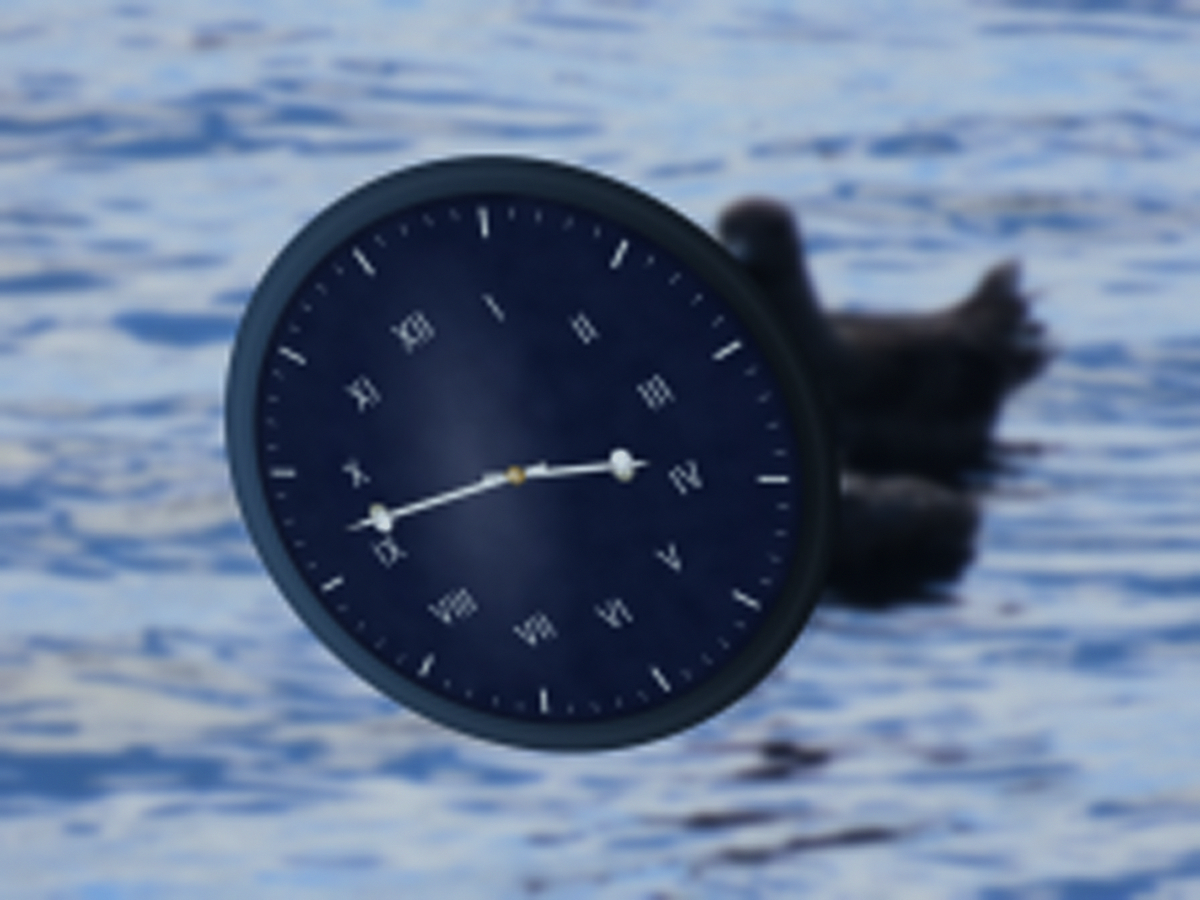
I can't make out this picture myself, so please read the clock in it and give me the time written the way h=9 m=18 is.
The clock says h=3 m=47
